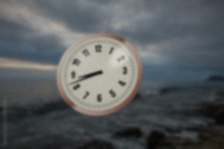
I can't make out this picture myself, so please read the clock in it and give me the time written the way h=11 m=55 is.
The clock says h=8 m=42
